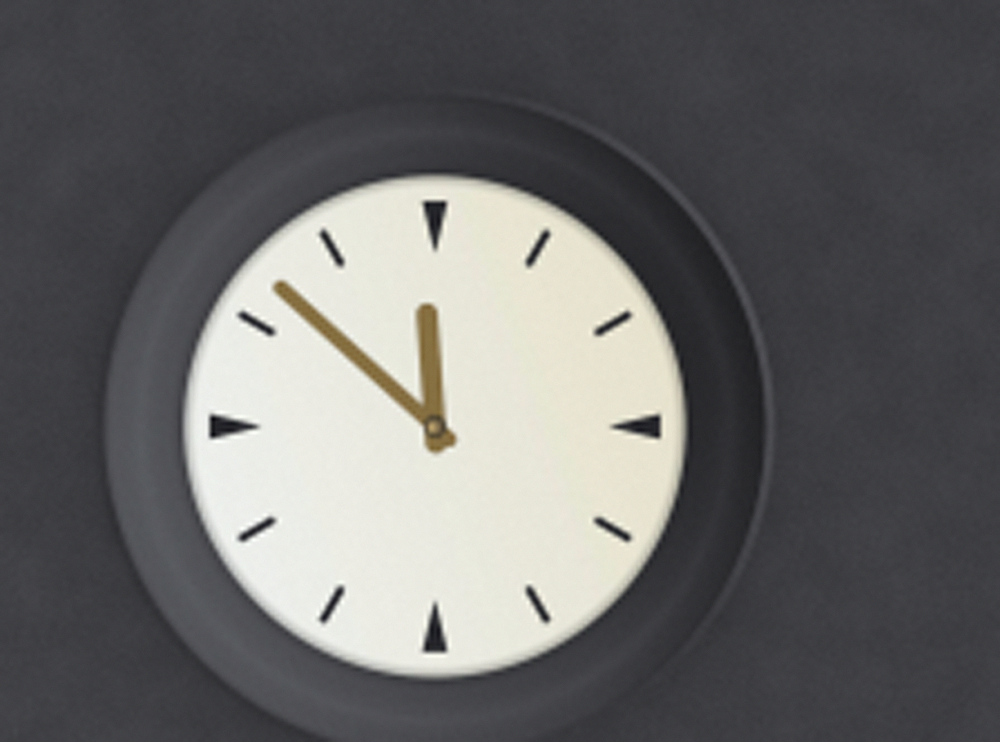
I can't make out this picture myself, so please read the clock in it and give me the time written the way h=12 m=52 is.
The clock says h=11 m=52
